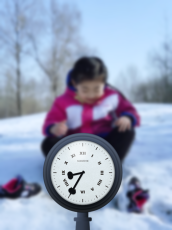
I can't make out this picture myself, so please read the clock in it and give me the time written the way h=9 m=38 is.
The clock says h=8 m=35
